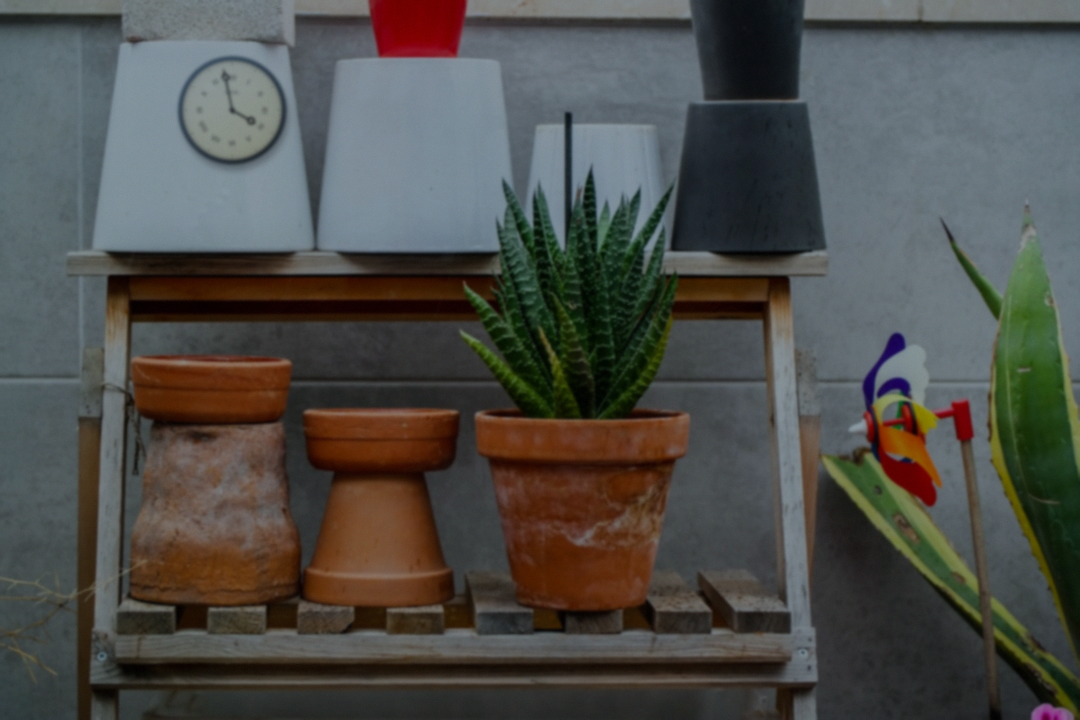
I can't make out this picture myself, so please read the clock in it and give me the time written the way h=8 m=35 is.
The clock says h=3 m=58
